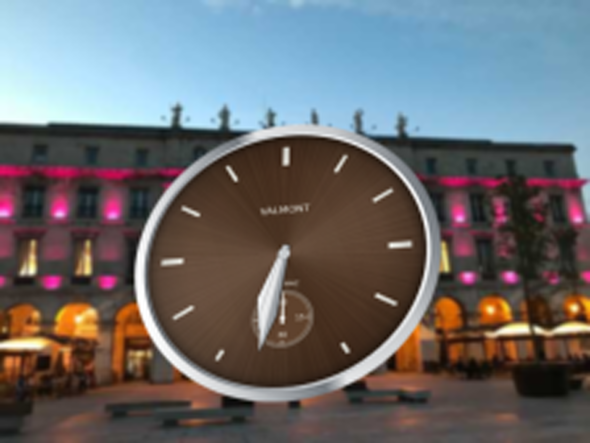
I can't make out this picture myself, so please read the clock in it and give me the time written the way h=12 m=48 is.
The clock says h=6 m=32
